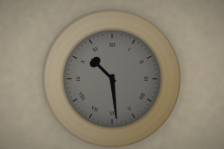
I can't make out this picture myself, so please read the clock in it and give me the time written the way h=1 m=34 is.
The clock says h=10 m=29
